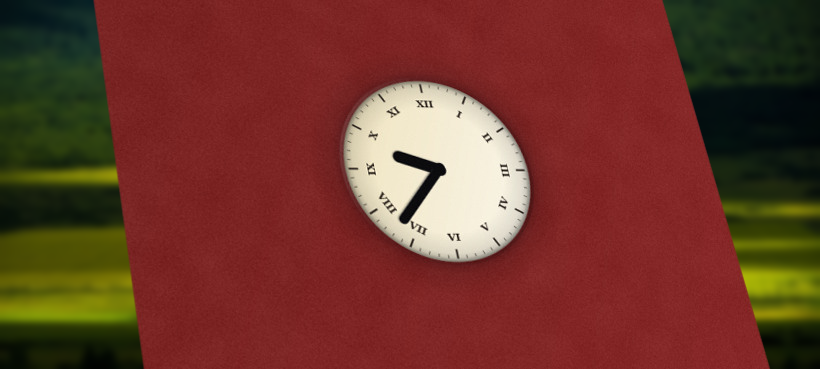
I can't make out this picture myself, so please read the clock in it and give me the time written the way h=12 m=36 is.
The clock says h=9 m=37
